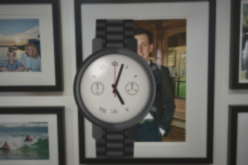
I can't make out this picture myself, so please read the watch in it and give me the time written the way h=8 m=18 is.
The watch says h=5 m=3
